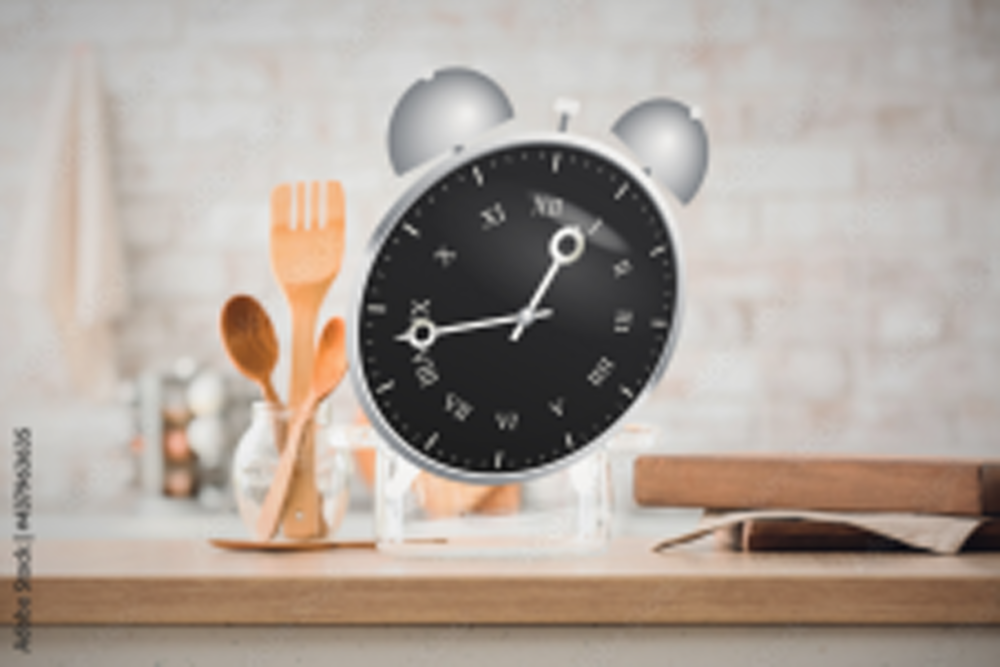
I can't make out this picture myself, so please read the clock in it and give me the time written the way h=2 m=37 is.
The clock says h=12 m=43
